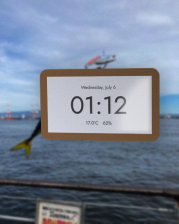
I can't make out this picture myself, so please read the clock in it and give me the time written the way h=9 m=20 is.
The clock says h=1 m=12
